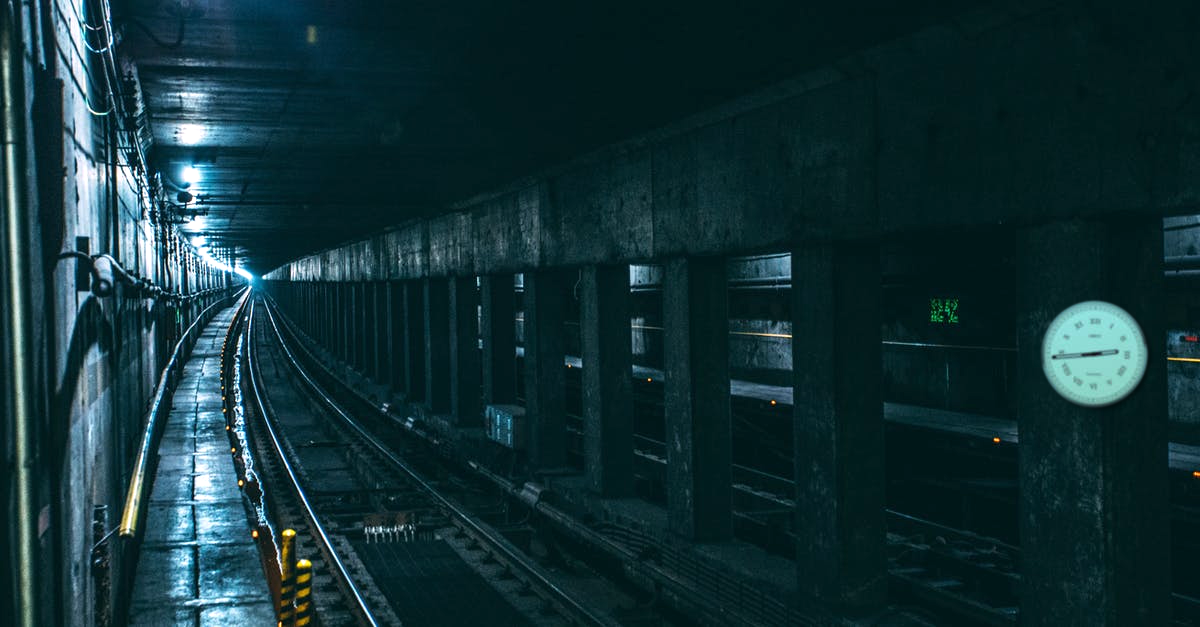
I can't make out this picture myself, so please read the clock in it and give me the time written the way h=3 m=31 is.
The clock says h=2 m=44
